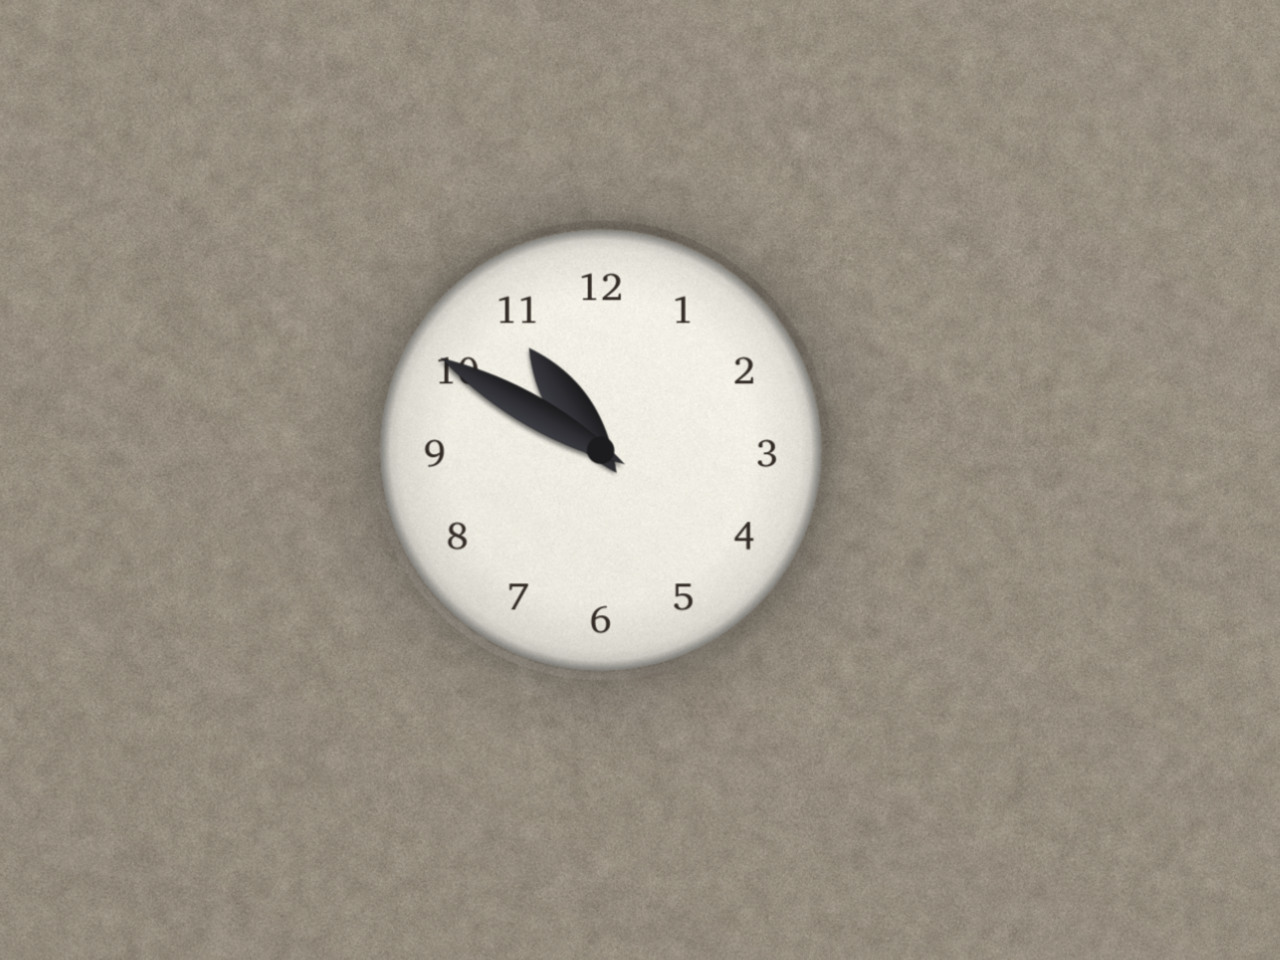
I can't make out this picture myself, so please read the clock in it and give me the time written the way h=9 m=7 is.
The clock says h=10 m=50
